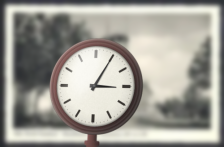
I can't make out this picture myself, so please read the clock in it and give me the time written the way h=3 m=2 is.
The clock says h=3 m=5
